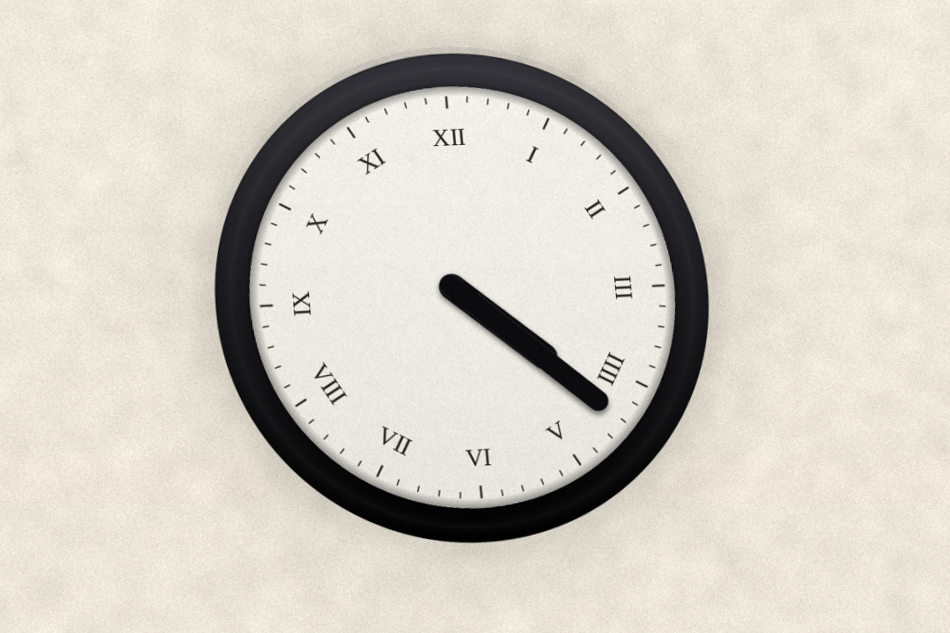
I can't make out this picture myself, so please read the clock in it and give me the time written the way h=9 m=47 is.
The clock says h=4 m=22
